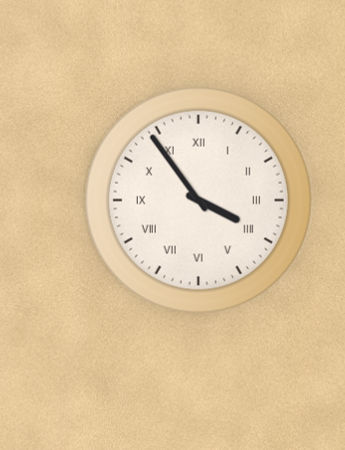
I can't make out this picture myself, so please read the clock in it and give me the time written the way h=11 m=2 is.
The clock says h=3 m=54
